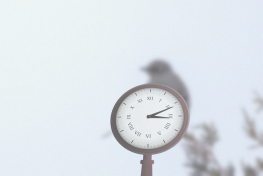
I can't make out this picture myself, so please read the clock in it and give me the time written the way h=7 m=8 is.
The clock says h=3 m=11
